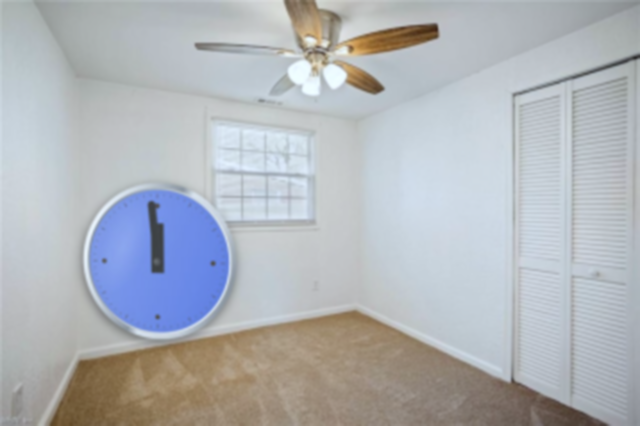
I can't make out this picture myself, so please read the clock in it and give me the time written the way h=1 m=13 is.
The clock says h=11 m=59
